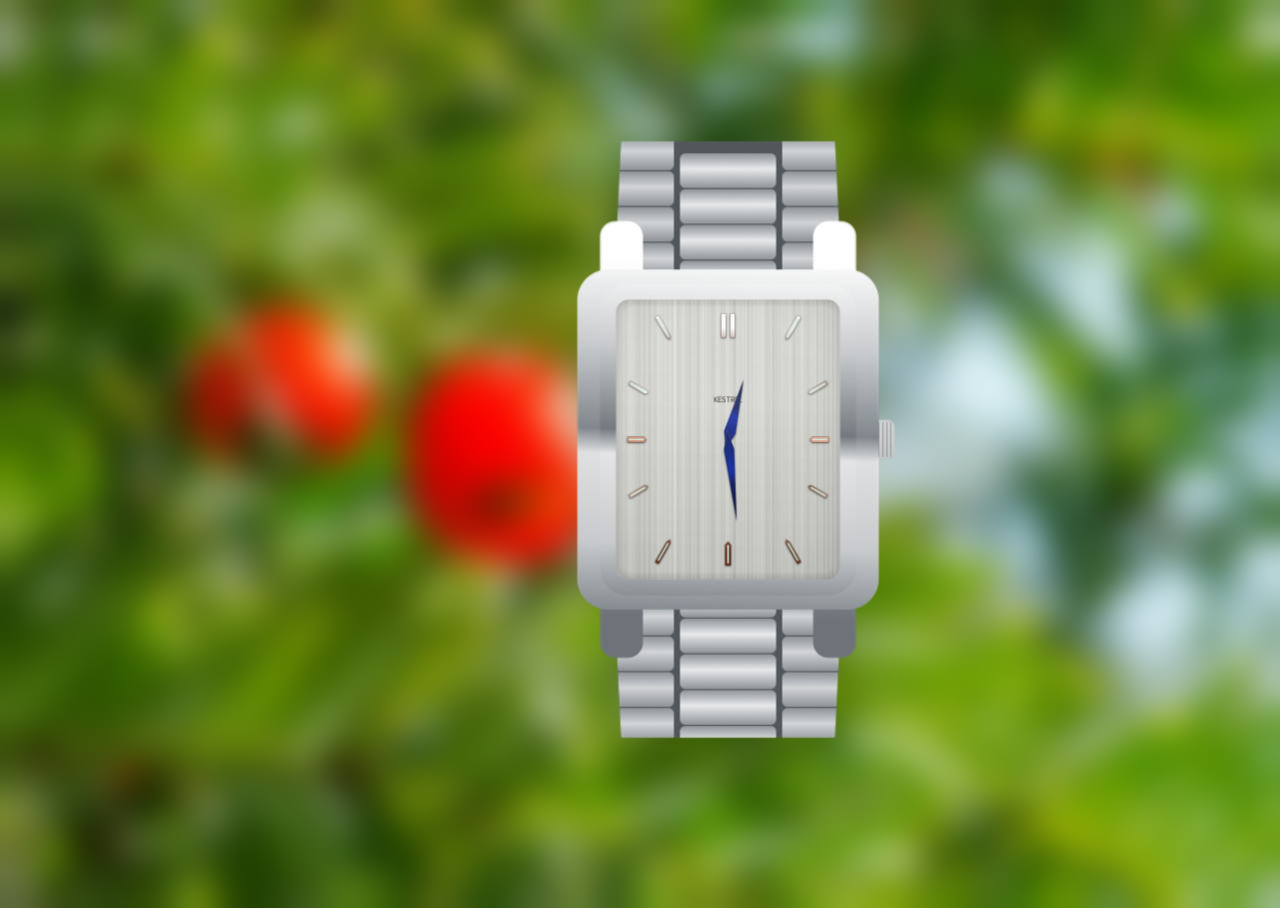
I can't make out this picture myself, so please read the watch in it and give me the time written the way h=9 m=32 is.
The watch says h=12 m=29
